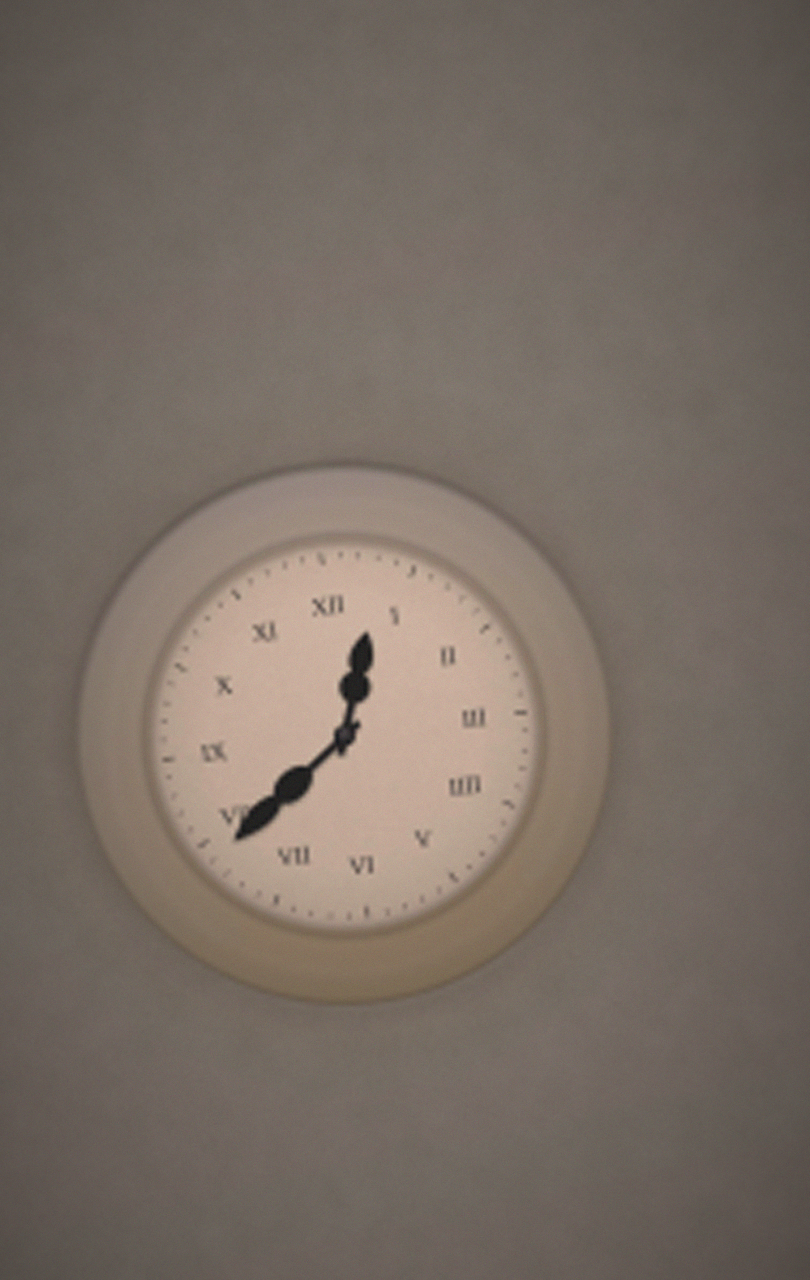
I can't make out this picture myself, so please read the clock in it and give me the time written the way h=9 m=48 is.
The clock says h=12 m=39
